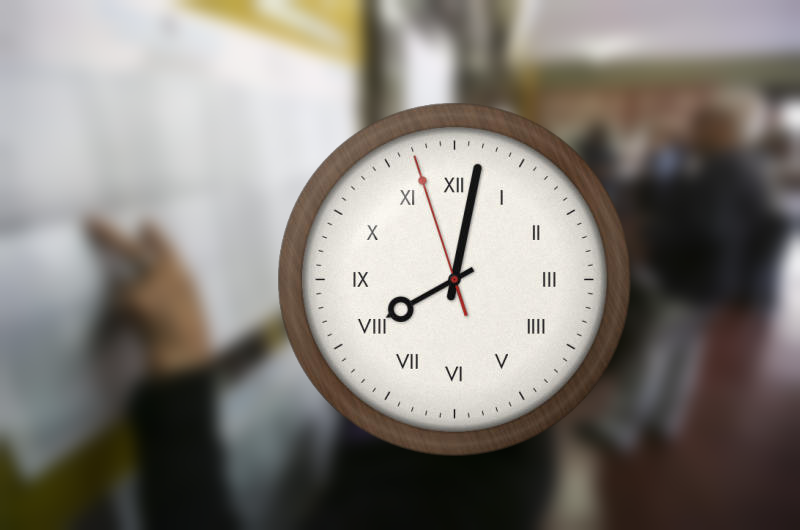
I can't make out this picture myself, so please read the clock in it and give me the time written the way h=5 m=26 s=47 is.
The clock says h=8 m=1 s=57
